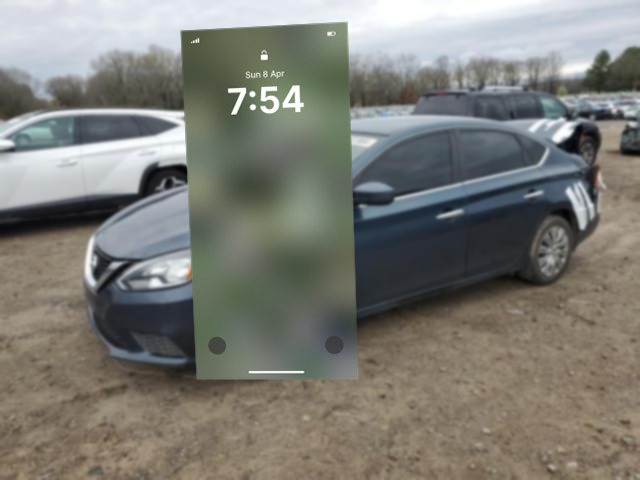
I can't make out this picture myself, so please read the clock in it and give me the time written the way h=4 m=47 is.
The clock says h=7 m=54
